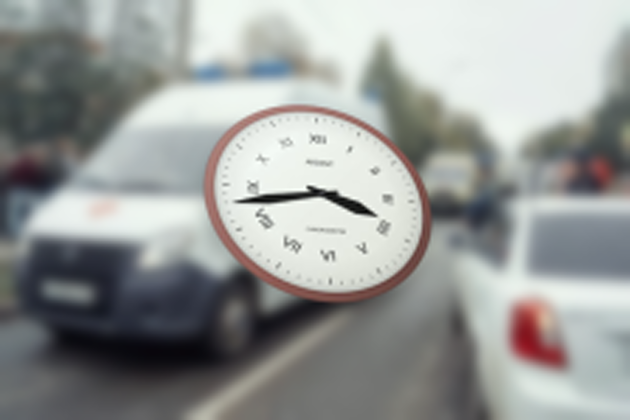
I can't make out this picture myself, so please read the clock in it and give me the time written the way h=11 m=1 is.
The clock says h=3 m=43
